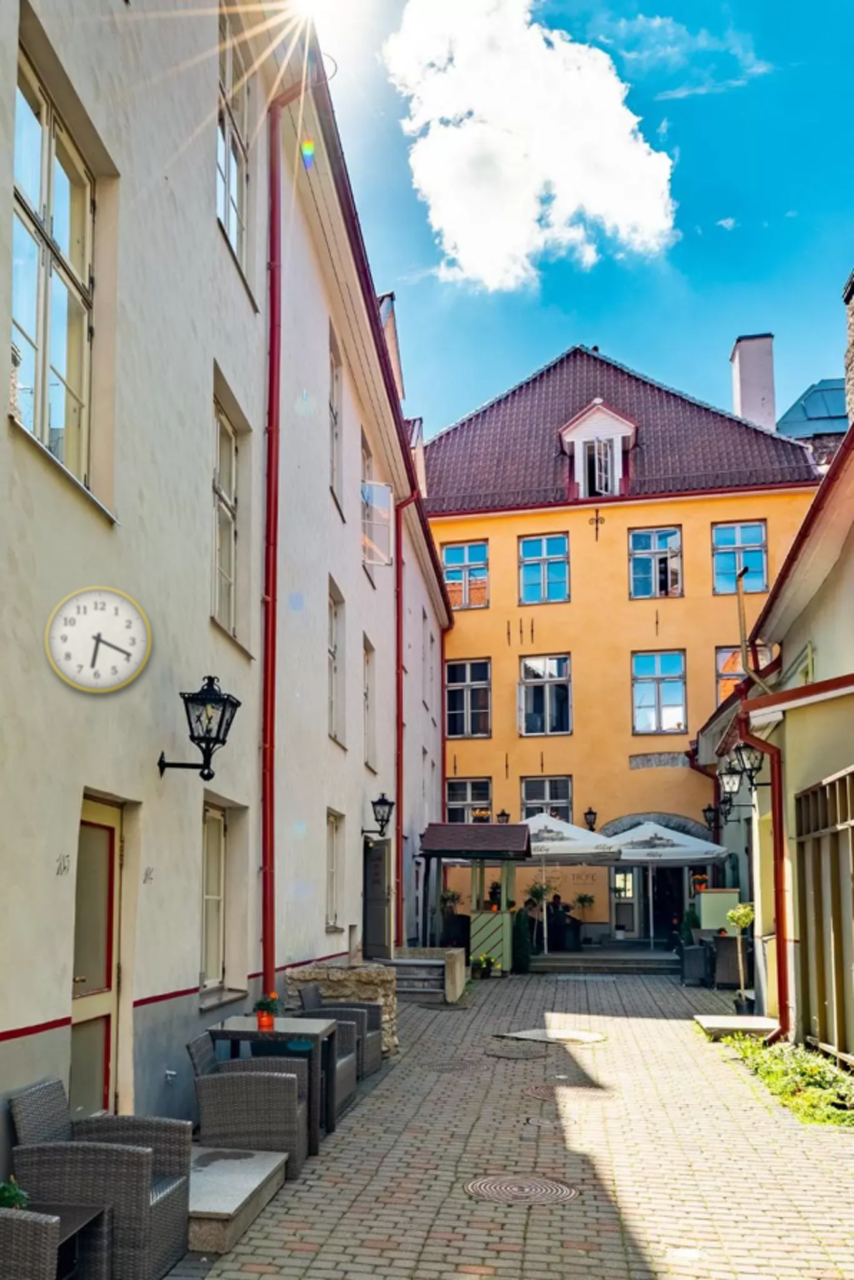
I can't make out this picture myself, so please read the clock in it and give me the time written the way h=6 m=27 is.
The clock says h=6 m=19
